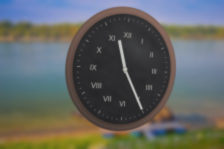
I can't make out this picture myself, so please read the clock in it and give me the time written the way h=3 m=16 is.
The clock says h=11 m=25
